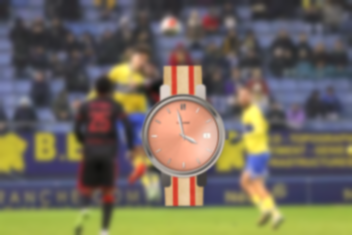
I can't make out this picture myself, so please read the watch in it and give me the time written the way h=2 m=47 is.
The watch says h=3 m=58
